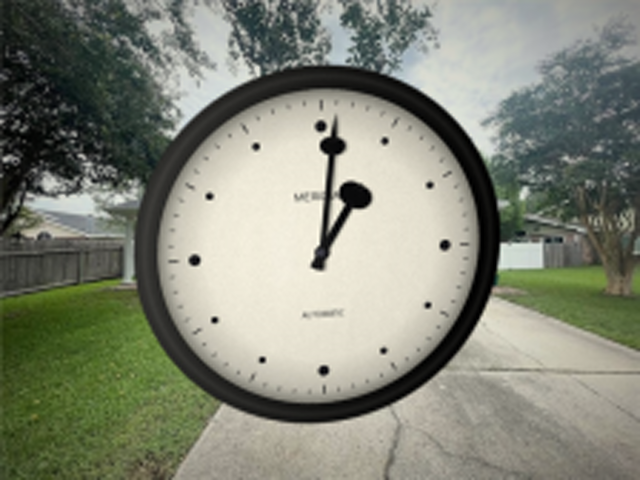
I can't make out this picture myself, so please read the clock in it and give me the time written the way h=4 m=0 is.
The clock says h=1 m=1
